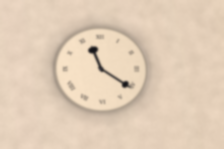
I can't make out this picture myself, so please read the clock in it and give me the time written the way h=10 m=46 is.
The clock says h=11 m=21
